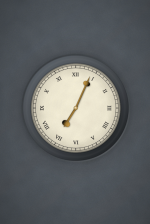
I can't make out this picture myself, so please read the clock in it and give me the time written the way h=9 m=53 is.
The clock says h=7 m=4
